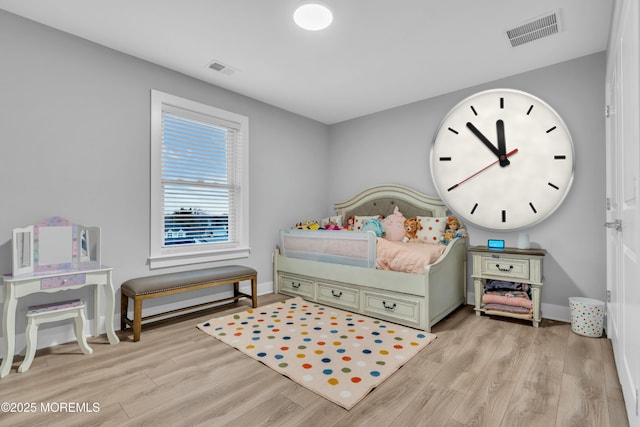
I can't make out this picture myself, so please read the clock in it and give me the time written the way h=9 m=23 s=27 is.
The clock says h=11 m=52 s=40
